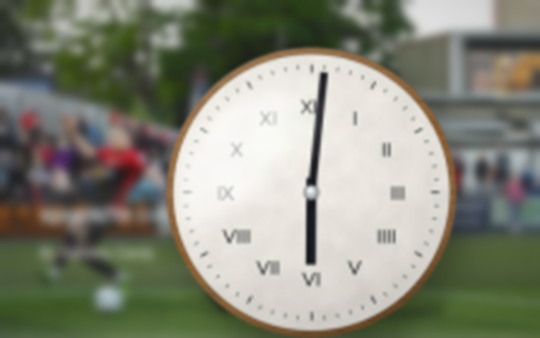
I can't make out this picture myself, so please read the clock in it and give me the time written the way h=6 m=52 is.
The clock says h=6 m=1
